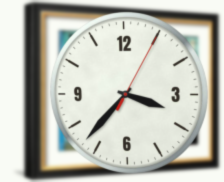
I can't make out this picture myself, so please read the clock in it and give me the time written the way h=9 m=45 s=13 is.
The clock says h=3 m=37 s=5
